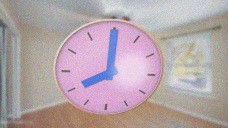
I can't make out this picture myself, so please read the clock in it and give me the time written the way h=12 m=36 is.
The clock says h=8 m=0
